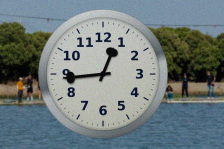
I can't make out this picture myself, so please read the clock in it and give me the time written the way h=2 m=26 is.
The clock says h=12 m=44
